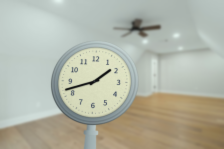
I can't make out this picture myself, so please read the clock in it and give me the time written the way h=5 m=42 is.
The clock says h=1 m=42
